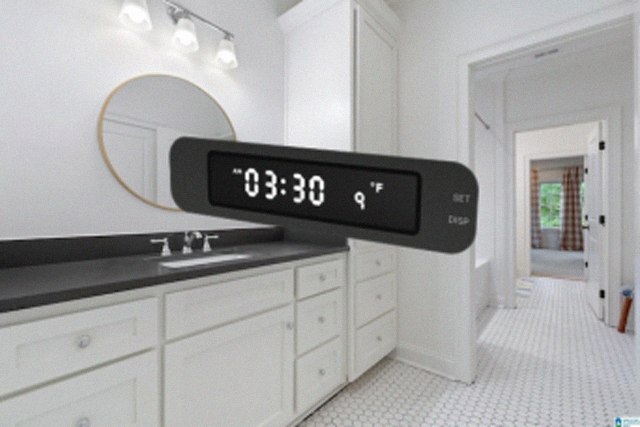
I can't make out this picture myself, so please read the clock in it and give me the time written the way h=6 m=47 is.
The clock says h=3 m=30
